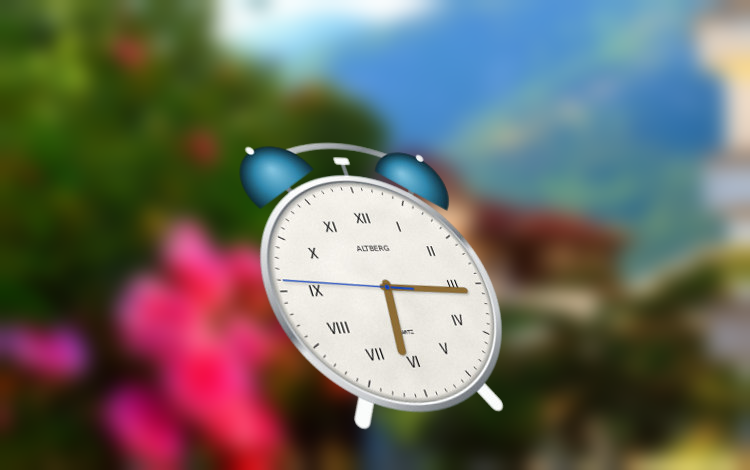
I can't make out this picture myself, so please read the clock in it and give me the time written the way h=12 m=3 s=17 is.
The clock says h=6 m=15 s=46
